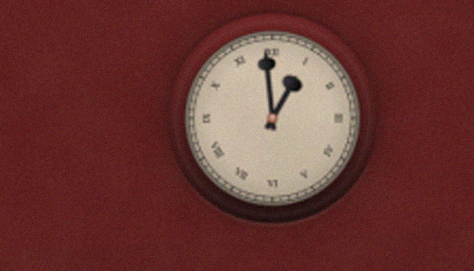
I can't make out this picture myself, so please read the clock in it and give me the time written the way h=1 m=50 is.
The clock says h=12 m=59
